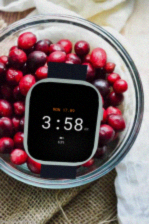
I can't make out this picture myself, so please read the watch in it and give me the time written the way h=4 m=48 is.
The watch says h=3 m=58
